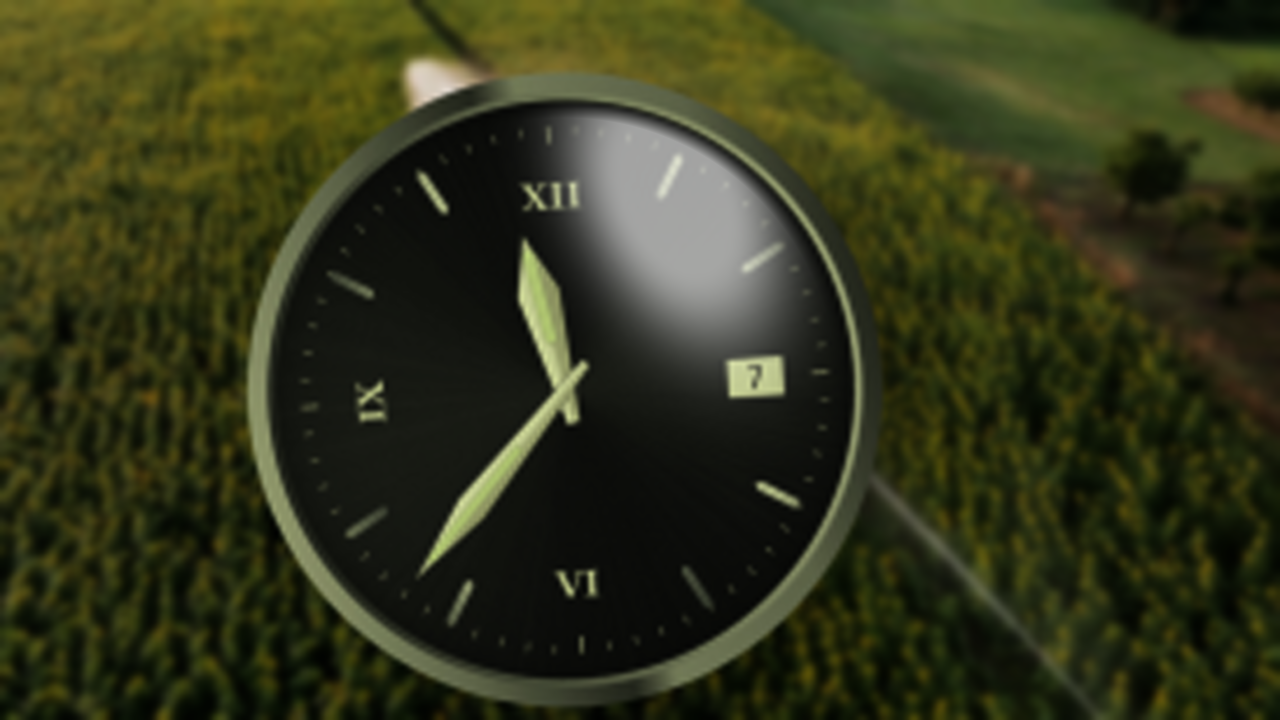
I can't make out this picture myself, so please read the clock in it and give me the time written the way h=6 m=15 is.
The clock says h=11 m=37
